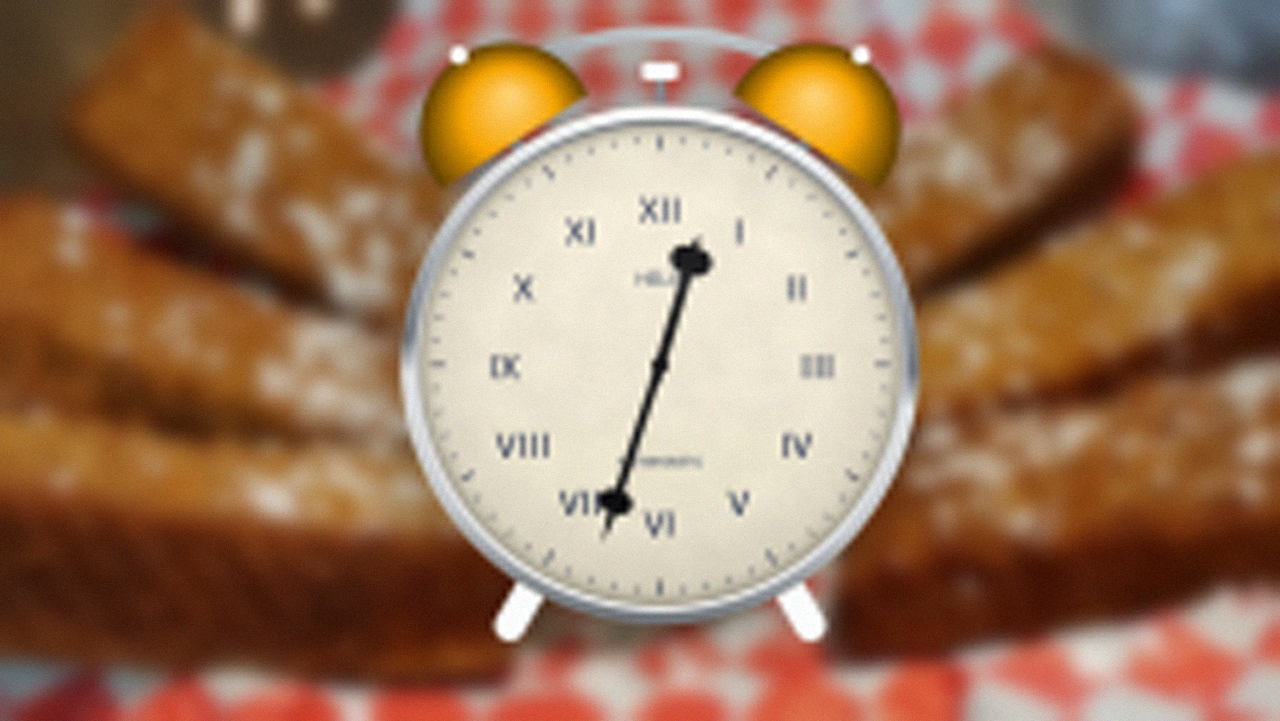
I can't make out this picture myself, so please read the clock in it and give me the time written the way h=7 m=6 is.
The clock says h=12 m=33
